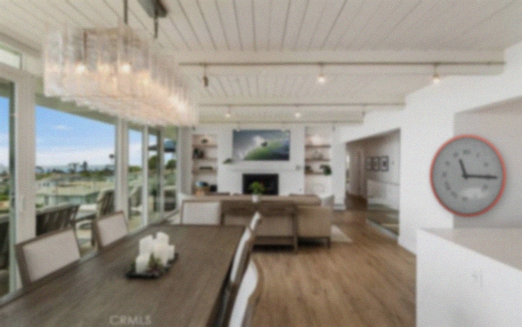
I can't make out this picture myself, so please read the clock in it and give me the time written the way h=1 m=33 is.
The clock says h=11 m=15
